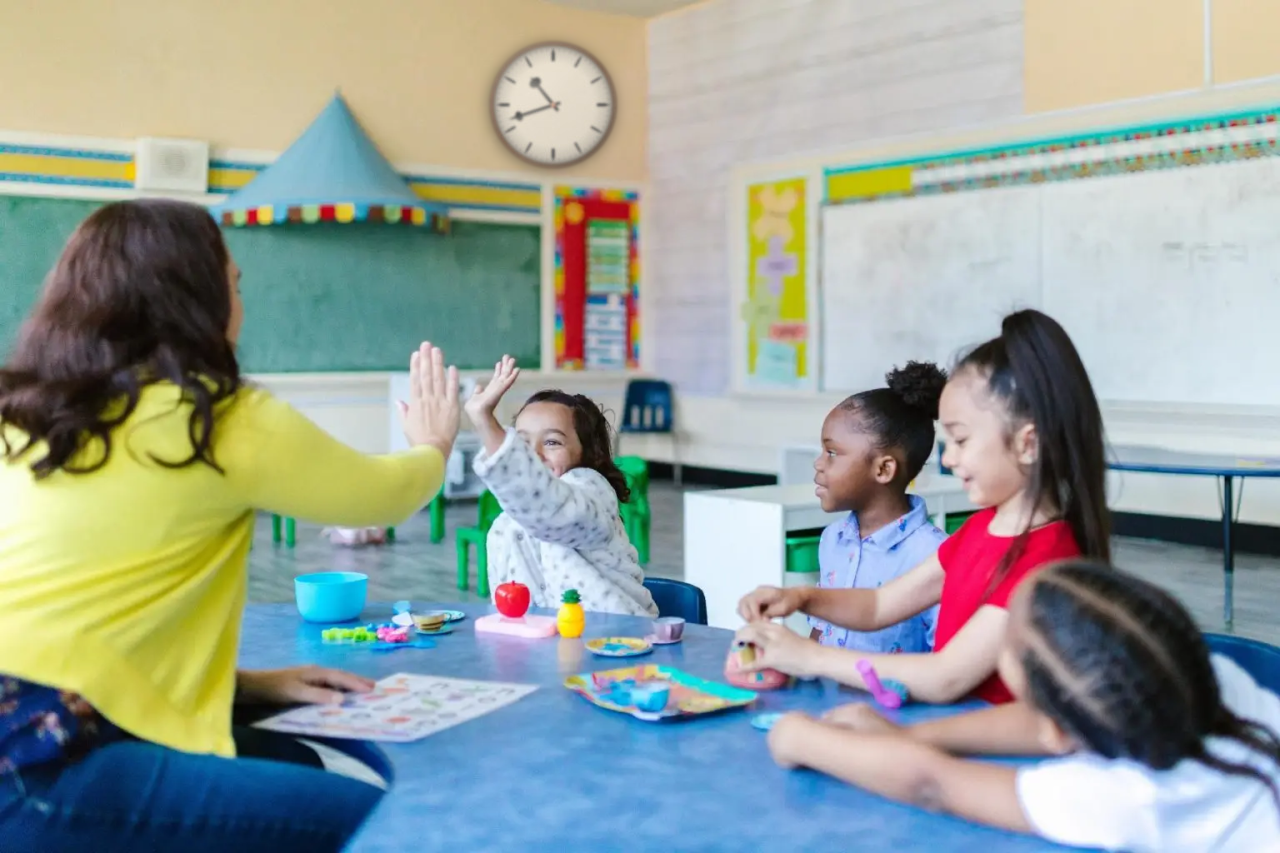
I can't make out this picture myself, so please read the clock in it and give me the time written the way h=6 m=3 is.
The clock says h=10 m=42
